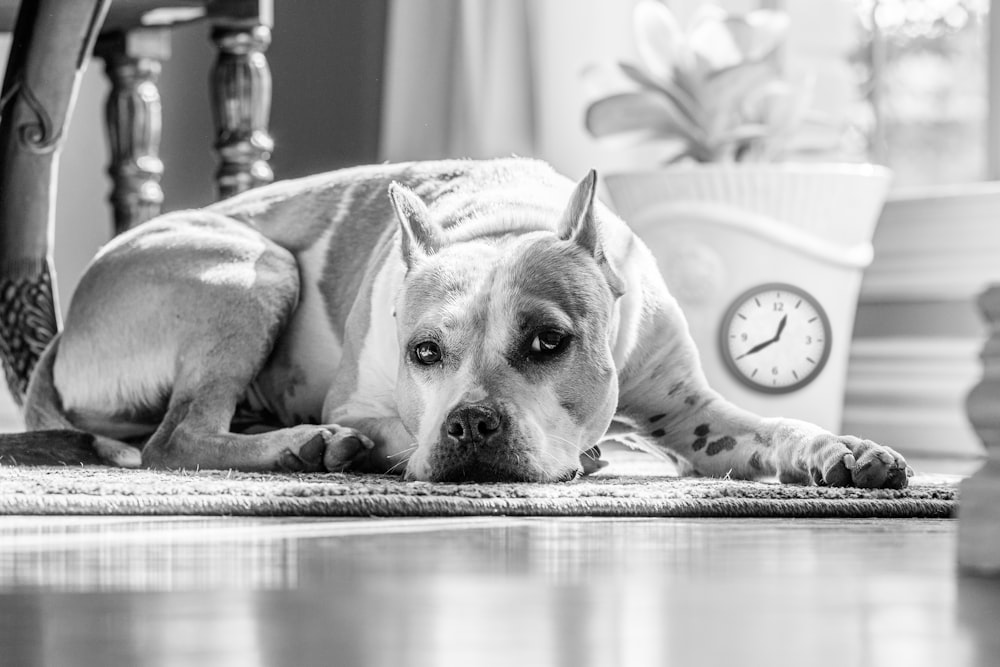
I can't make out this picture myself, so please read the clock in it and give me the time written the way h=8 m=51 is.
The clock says h=12 m=40
